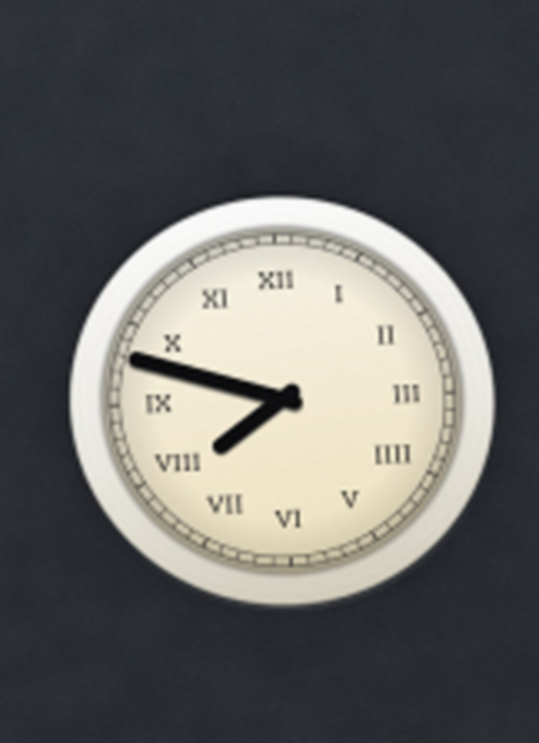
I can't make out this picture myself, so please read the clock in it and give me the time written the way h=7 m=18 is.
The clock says h=7 m=48
